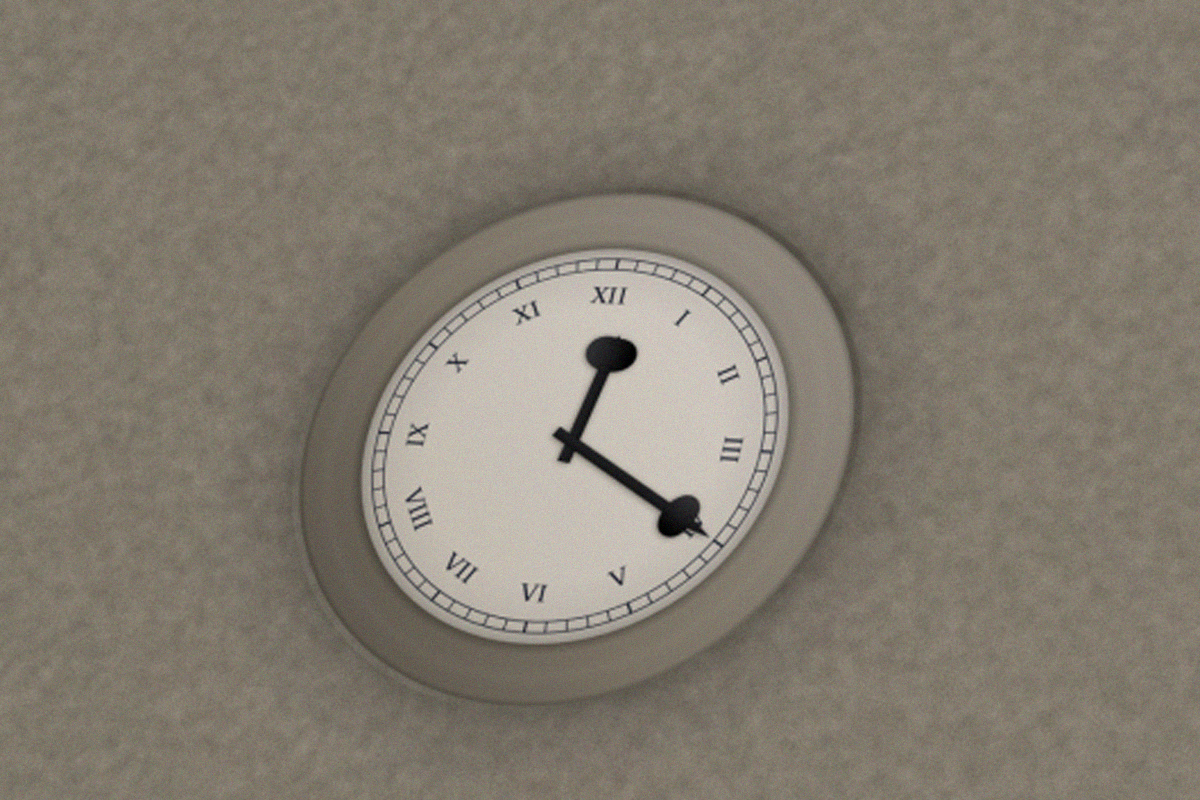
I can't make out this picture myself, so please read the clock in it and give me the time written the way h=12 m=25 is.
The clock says h=12 m=20
